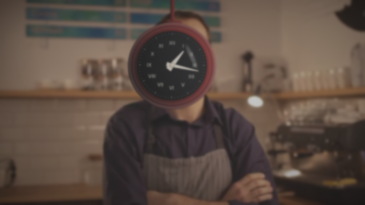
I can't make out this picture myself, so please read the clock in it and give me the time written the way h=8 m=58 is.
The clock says h=1 m=17
